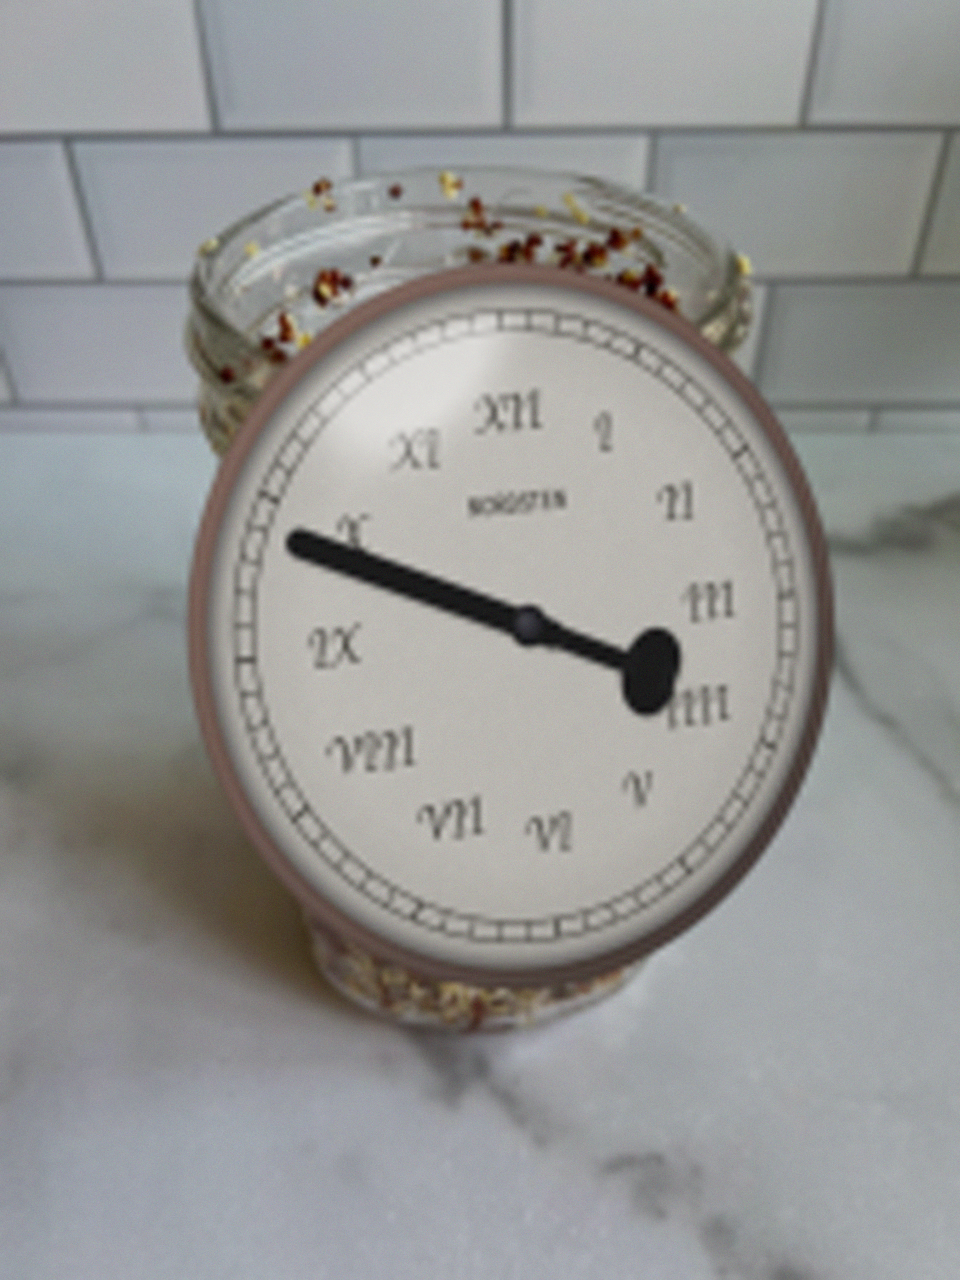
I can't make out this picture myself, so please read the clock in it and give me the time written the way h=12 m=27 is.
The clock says h=3 m=49
